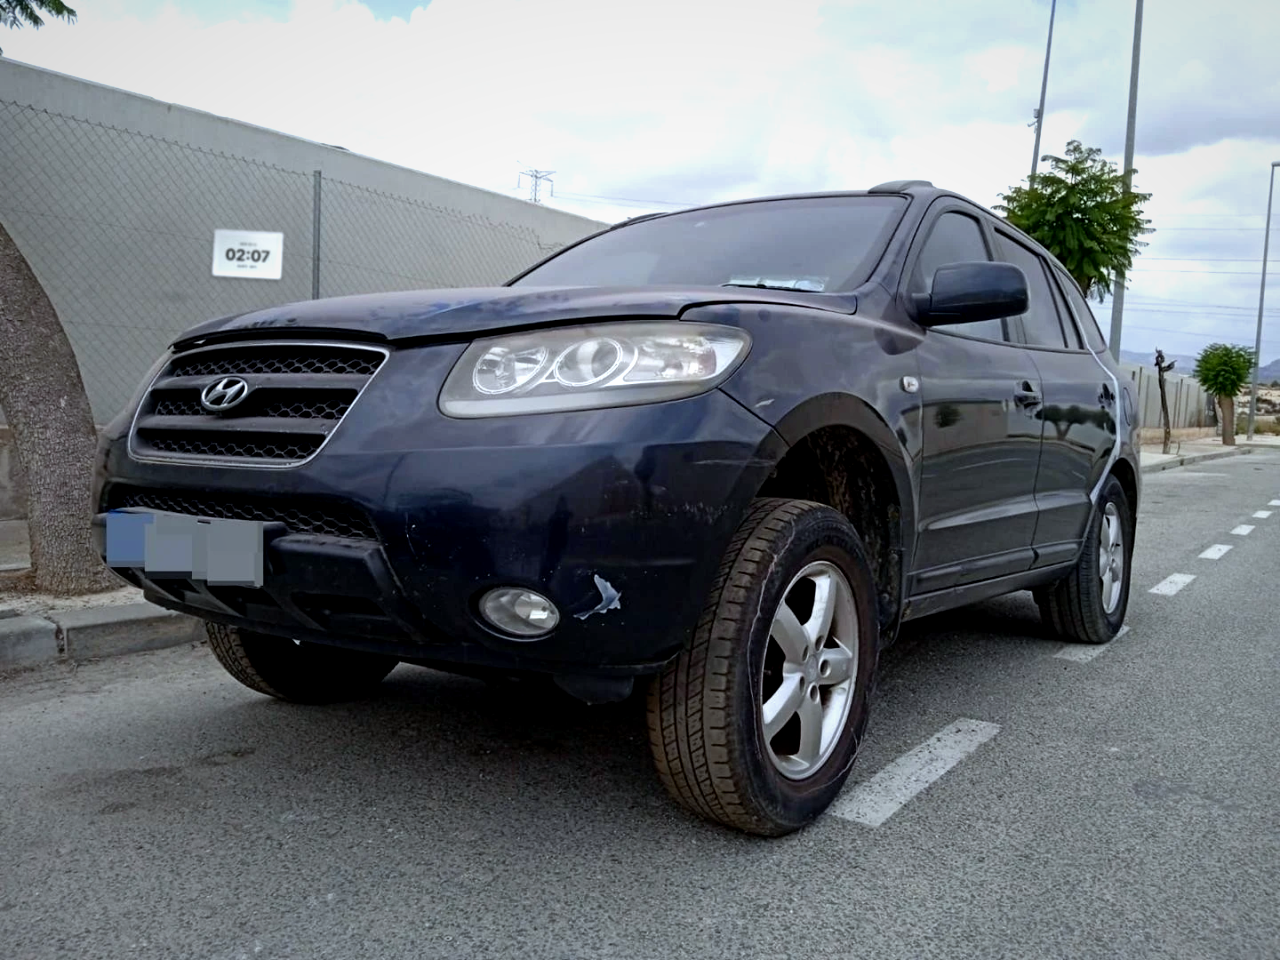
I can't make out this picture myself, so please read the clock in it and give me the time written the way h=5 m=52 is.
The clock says h=2 m=7
